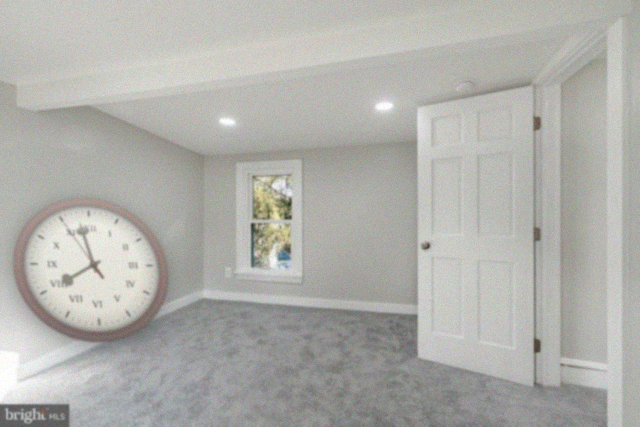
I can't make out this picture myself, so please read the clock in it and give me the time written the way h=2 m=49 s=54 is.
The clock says h=7 m=57 s=55
